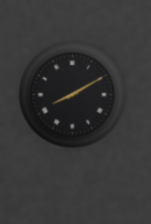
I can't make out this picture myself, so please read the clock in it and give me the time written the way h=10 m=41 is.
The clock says h=8 m=10
